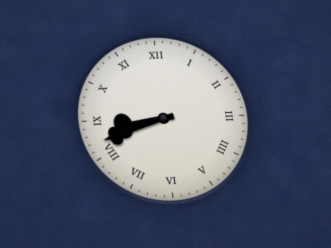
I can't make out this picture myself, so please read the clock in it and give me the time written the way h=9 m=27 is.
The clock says h=8 m=42
